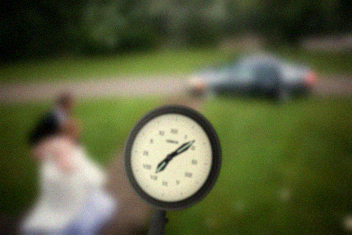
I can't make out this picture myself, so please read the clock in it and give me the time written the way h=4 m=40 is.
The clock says h=7 m=8
